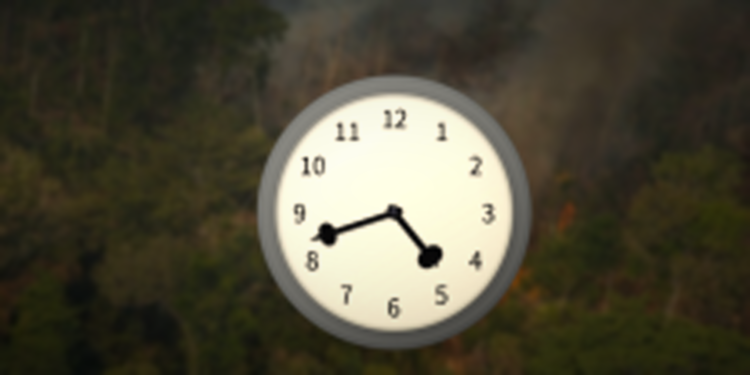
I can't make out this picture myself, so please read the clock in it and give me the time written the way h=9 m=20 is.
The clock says h=4 m=42
